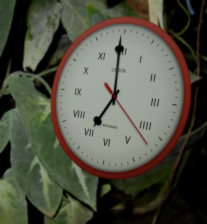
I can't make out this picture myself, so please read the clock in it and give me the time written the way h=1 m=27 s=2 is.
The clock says h=6 m=59 s=22
